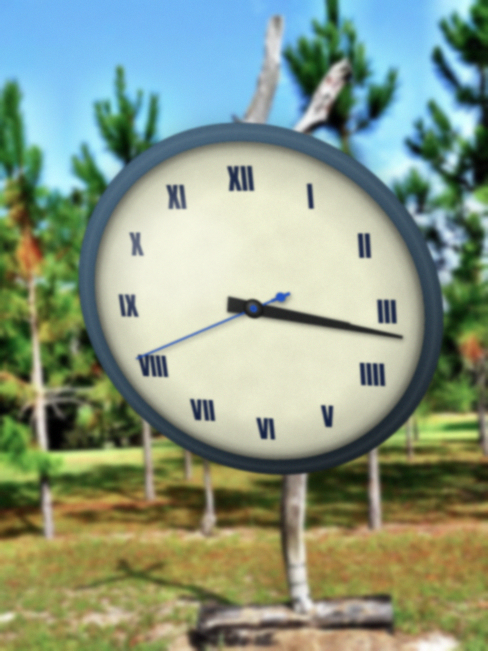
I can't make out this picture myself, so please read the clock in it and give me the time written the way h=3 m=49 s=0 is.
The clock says h=3 m=16 s=41
